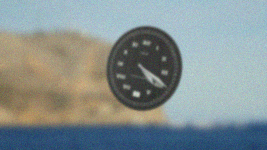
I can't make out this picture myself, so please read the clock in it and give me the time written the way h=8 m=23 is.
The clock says h=4 m=19
